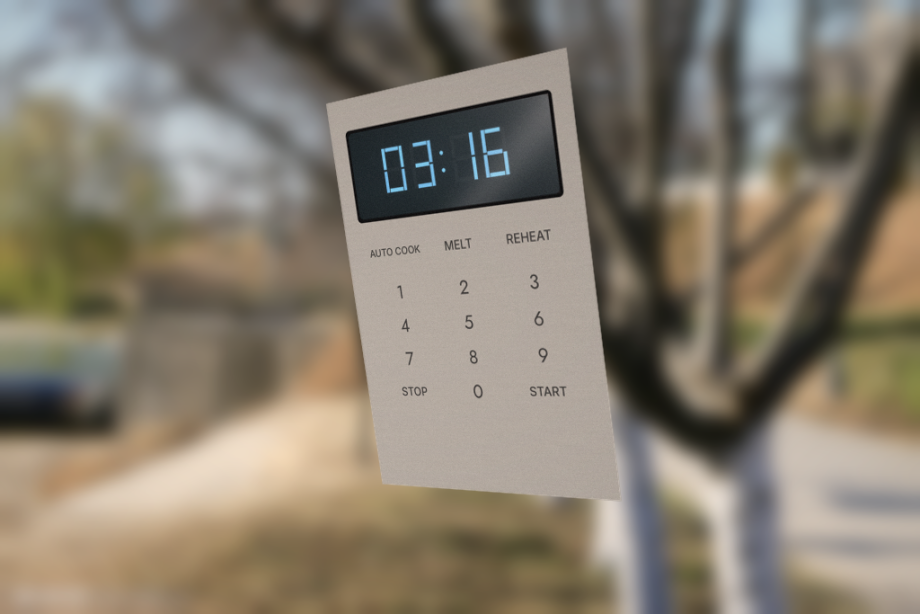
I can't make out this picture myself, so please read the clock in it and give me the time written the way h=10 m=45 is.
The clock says h=3 m=16
